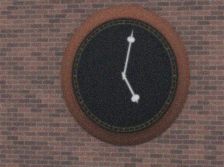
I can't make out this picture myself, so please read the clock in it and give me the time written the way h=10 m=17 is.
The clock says h=5 m=2
